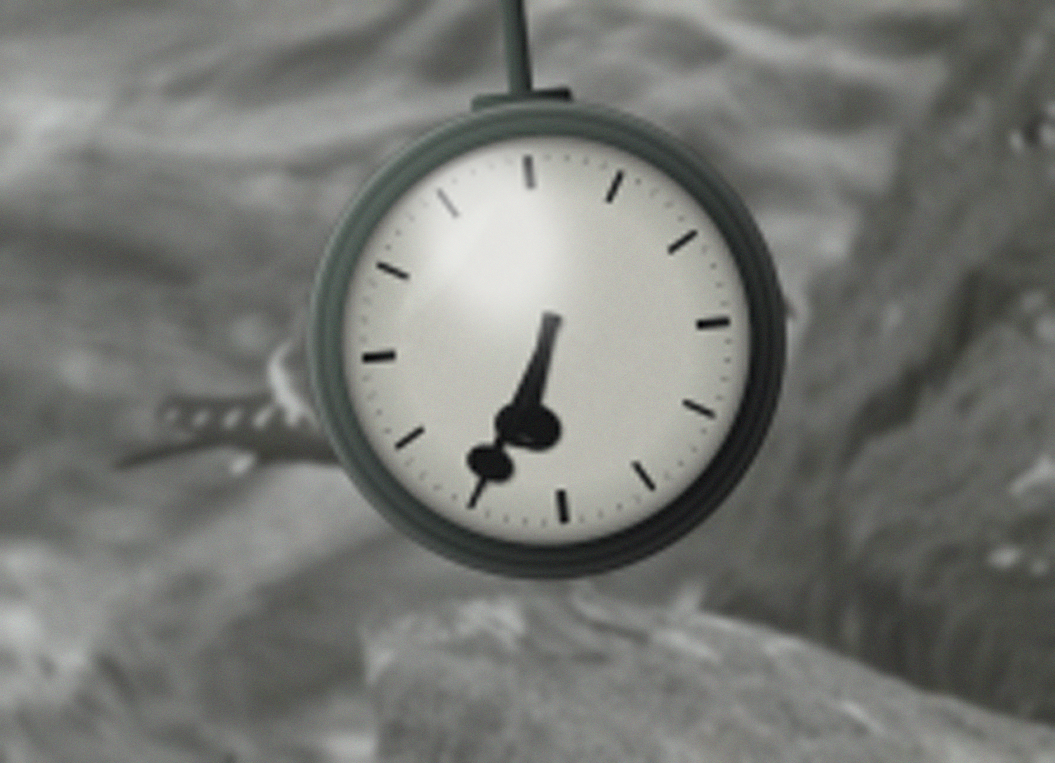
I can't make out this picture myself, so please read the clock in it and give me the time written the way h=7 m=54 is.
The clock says h=6 m=35
